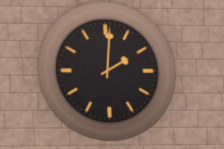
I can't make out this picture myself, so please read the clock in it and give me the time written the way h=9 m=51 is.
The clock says h=2 m=1
